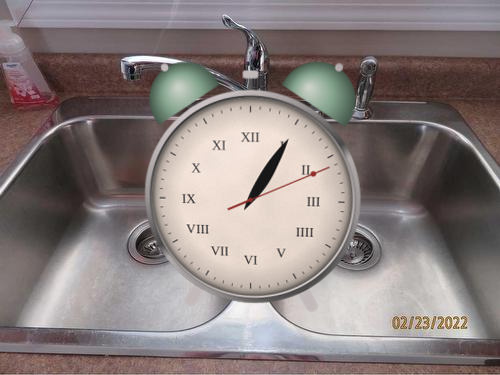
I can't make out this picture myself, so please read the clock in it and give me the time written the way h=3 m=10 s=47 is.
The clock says h=1 m=5 s=11
